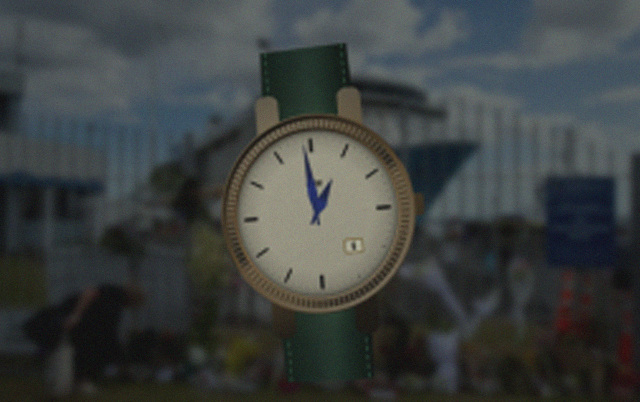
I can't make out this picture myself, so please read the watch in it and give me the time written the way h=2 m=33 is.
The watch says h=12 m=59
